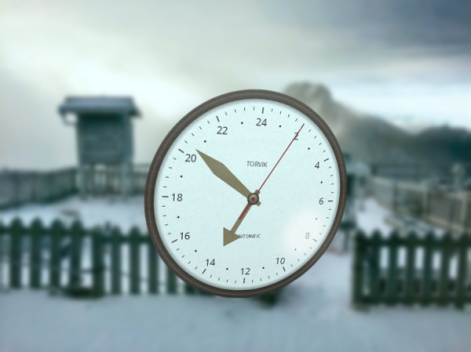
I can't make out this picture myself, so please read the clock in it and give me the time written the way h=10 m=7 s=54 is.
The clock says h=13 m=51 s=5
